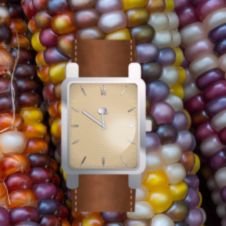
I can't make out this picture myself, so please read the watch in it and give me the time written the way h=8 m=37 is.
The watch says h=11 m=51
